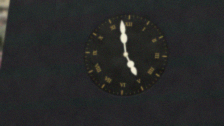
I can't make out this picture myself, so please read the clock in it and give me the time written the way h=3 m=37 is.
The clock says h=4 m=58
